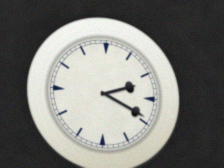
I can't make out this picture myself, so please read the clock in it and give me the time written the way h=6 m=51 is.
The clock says h=2 m=19
